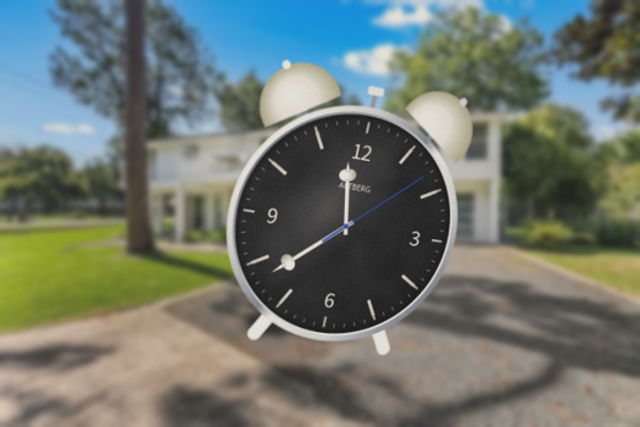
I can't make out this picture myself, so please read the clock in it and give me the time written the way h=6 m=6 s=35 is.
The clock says h=11 m=38 s=8
